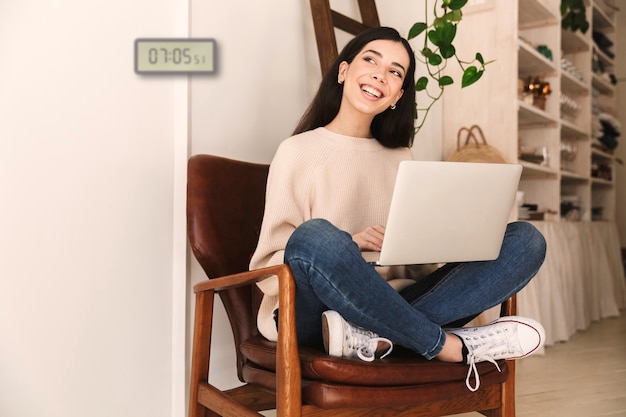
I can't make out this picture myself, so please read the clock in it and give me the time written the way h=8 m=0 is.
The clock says h=7 m=5
